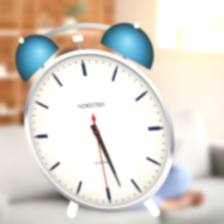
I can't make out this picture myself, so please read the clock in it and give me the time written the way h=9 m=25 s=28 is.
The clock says h=5 m=27 s=30
